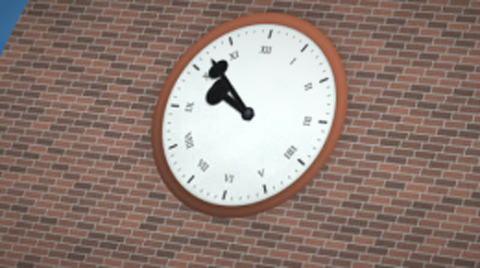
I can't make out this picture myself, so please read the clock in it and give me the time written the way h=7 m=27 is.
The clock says h=9 m=52
